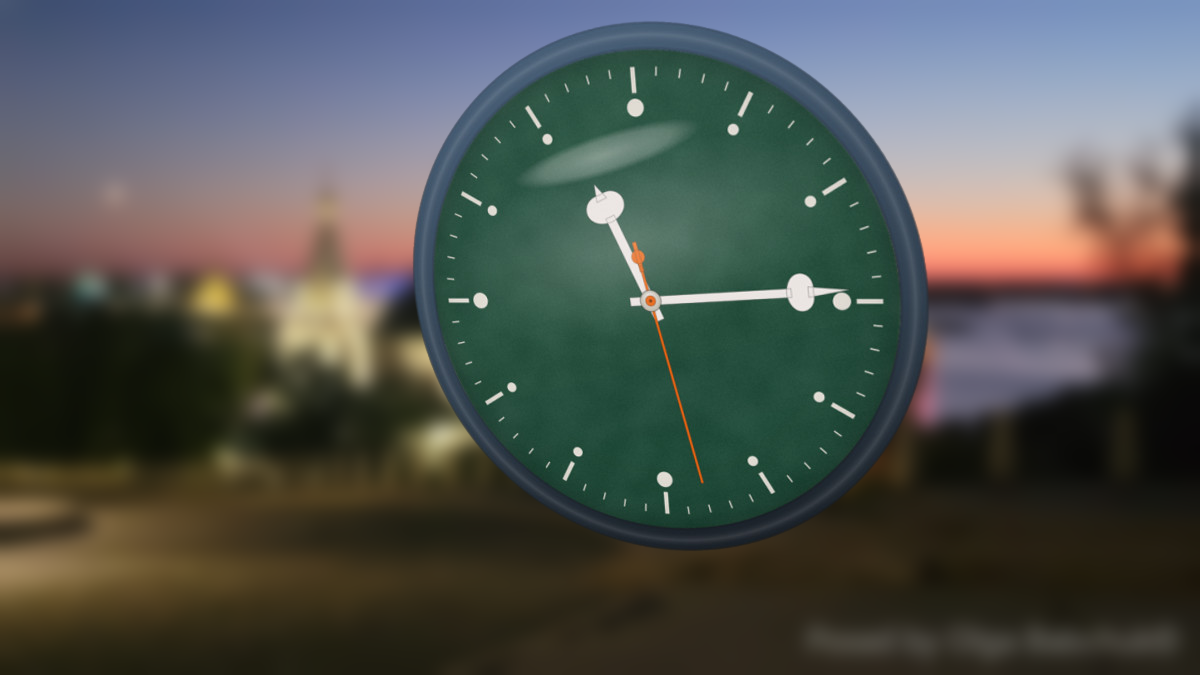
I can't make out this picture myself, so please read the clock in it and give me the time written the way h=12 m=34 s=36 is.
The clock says h=11 m=14 s=28
